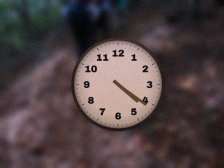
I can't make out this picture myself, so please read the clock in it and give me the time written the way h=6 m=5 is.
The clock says h=4 m=21
